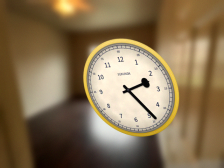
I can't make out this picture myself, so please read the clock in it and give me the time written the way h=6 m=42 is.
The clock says h=2 m=24
